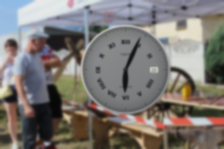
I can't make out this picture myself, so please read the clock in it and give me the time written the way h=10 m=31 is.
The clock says h=6 m=4
